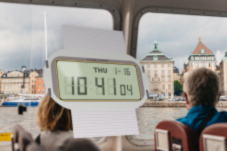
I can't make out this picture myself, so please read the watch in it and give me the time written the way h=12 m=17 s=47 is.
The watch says h=10 m=41 s=4
